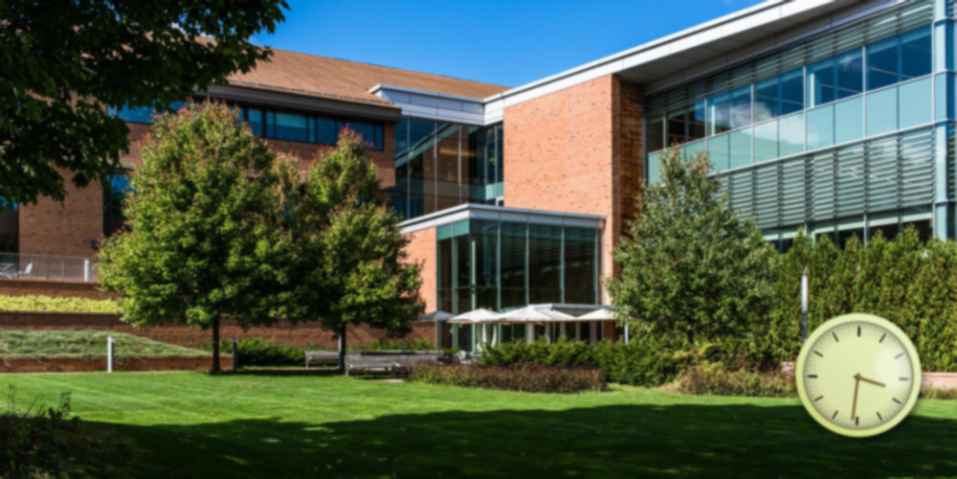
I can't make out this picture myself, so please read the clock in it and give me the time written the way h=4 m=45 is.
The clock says h=3 m=31
